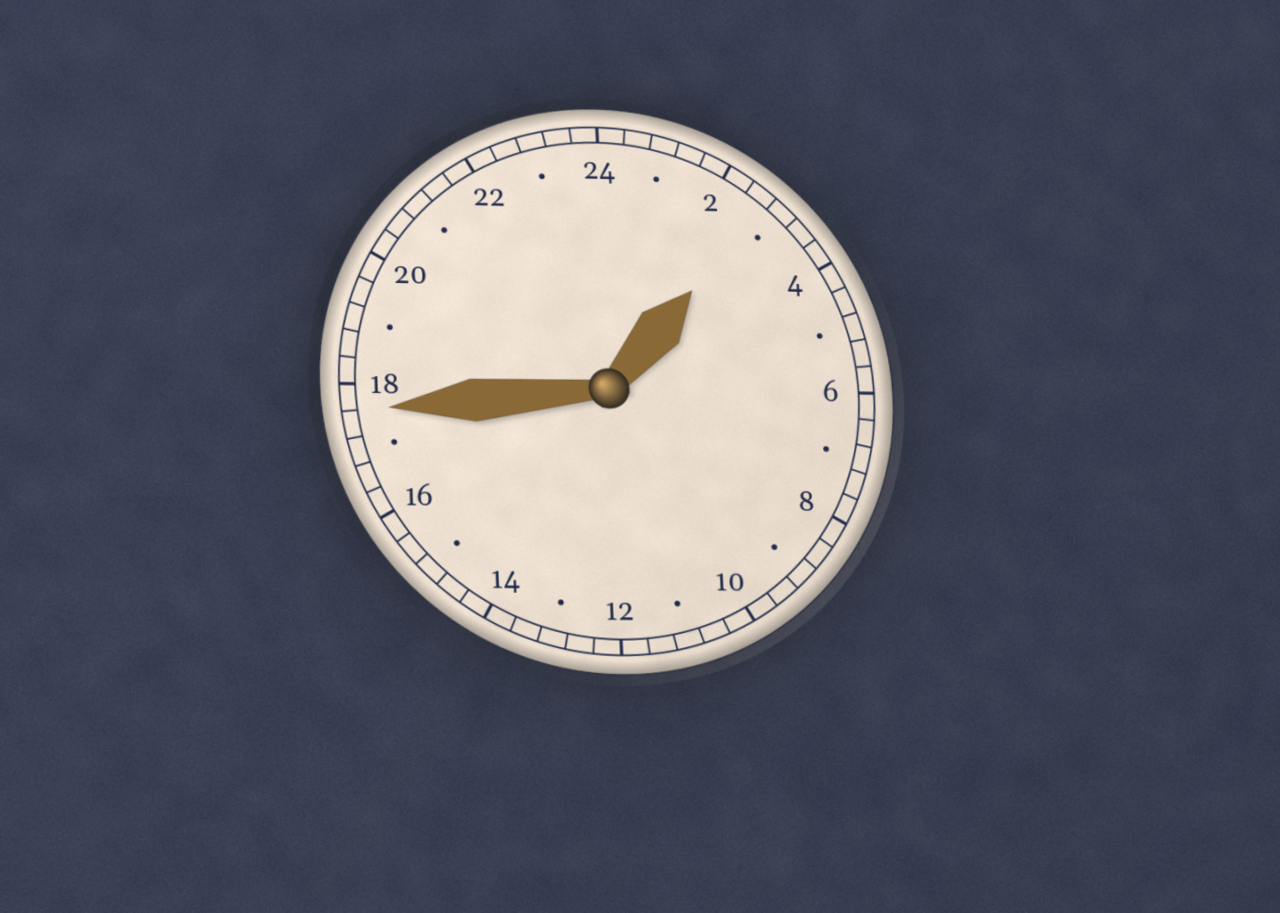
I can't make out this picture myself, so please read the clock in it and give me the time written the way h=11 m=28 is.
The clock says h=2 m=44
